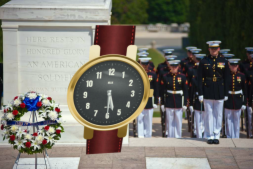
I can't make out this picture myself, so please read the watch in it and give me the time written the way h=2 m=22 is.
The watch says h=5 m=30
